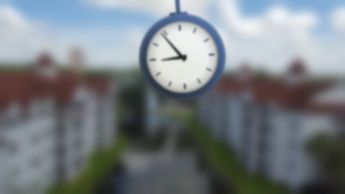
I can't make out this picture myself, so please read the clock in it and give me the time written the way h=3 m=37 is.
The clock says h=8 m=54
